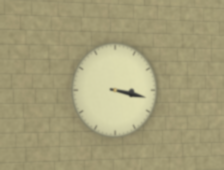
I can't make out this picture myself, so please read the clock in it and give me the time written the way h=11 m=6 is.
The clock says h=3 m=17
